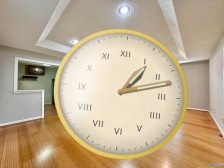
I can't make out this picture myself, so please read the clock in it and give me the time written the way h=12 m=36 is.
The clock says h=1 m=12
